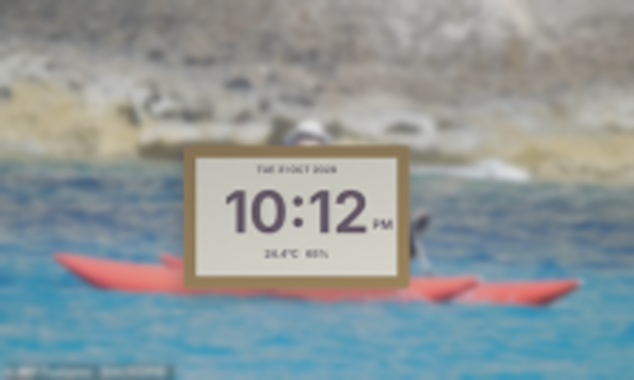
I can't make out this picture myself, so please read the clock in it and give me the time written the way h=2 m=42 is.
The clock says h=10 m=12
